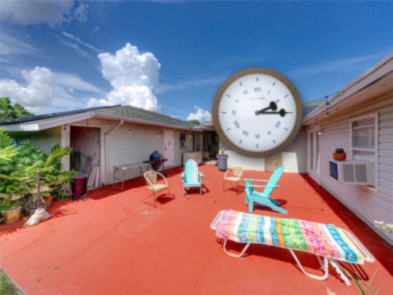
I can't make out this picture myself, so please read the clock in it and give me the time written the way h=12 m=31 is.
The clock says h=2 m=15
